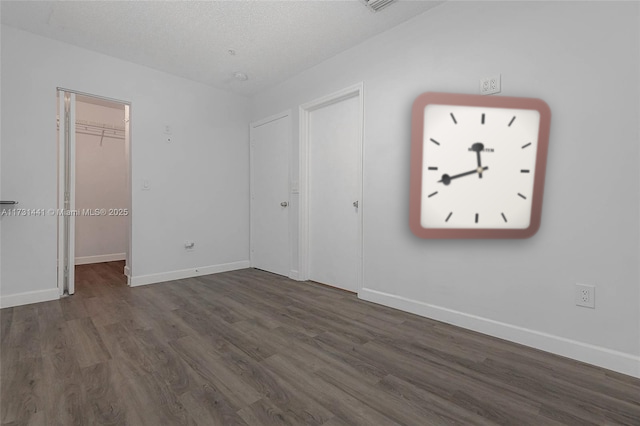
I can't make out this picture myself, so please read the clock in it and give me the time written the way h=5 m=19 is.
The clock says h=11 m=42
